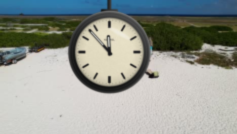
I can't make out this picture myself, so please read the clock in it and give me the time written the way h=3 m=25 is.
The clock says h=11 m=53
